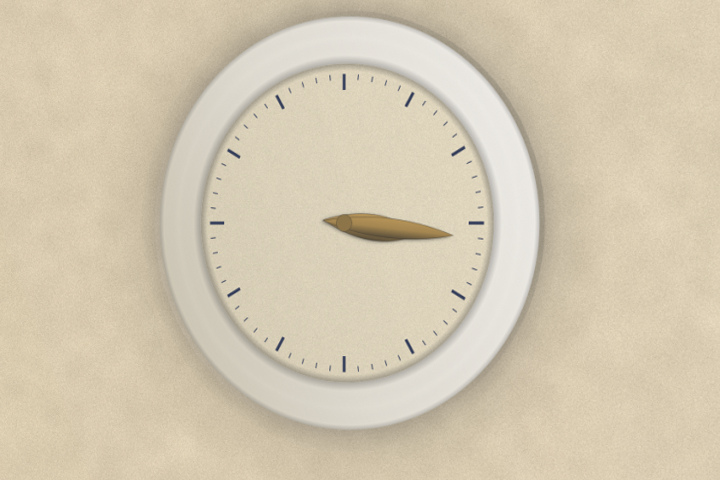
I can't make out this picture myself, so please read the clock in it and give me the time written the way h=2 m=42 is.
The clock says h=3 m=16
